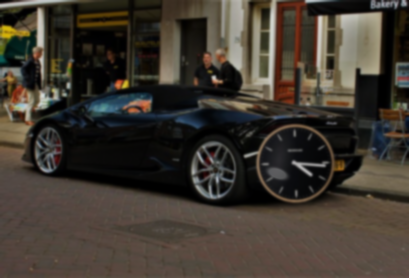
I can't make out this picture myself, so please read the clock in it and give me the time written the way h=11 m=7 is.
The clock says h=4 m=16
